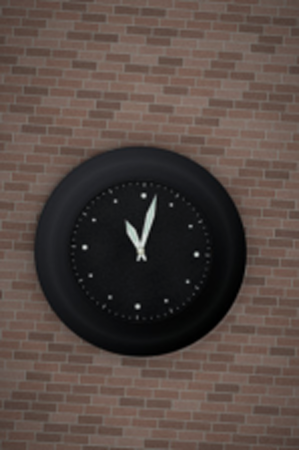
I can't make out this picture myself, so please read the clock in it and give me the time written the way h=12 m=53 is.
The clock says h=11 m=2
